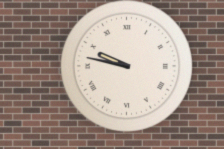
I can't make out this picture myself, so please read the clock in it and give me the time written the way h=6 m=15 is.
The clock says h=9 m=47
